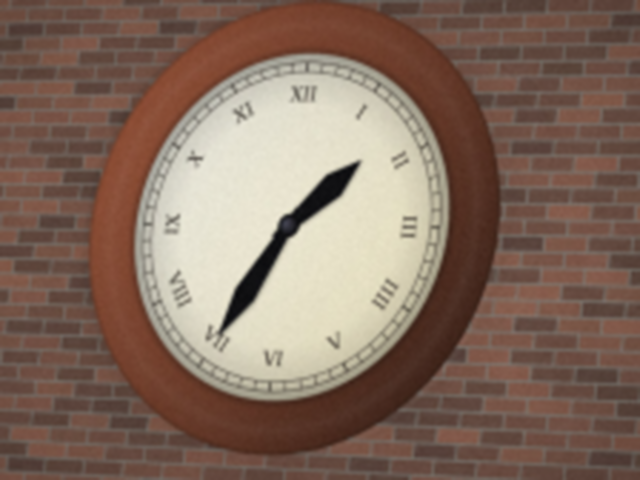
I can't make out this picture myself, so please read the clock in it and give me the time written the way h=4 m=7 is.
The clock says h=1 m=35
